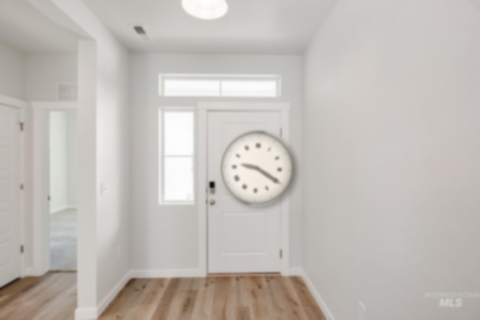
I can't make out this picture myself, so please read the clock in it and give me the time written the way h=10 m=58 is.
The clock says h=9 m=20
